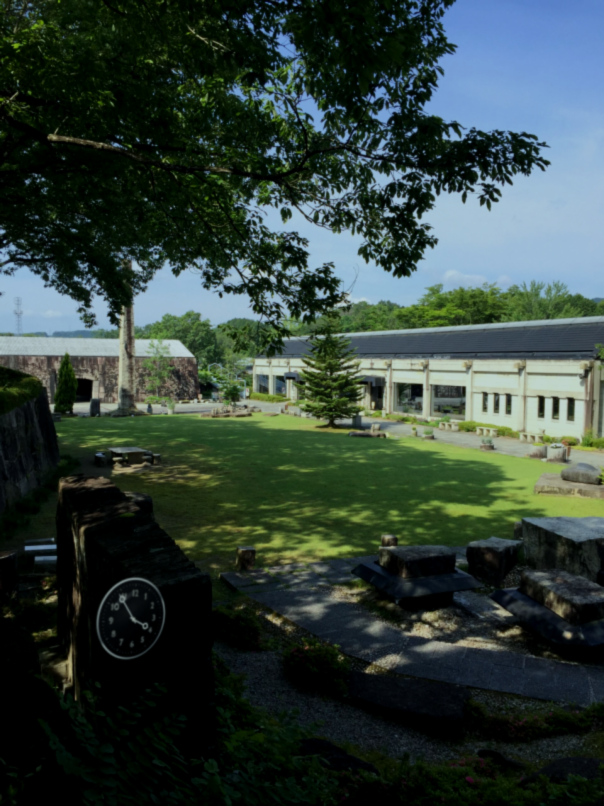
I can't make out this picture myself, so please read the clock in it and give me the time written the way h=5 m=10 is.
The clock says h=3 m=54
